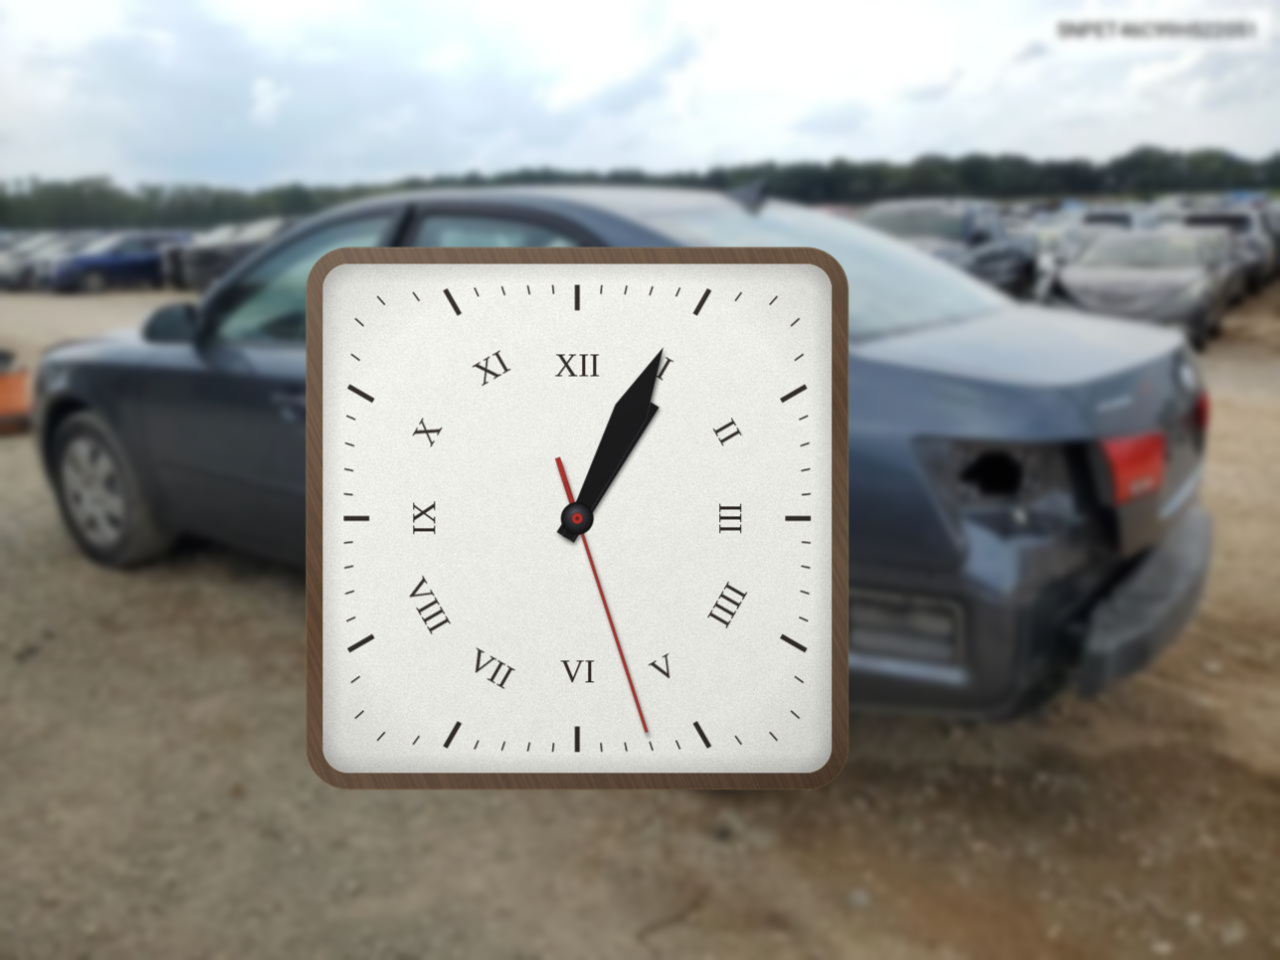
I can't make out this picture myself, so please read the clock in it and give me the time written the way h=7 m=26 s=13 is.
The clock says h=1 m=4 s=27
